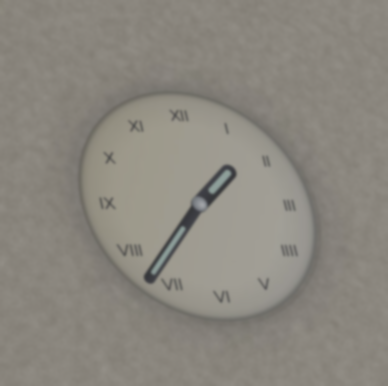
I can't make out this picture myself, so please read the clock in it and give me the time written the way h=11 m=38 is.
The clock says h=1 m=37
